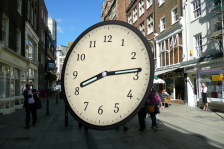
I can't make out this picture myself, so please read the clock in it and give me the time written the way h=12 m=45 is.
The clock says h=8 m=14
